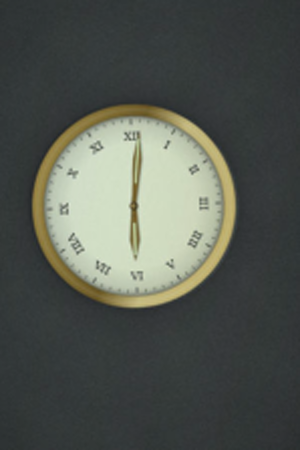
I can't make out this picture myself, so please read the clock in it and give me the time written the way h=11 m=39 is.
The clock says h=6 m=1
